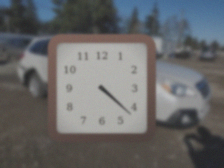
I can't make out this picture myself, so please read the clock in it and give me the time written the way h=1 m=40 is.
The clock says h=4 m=22
